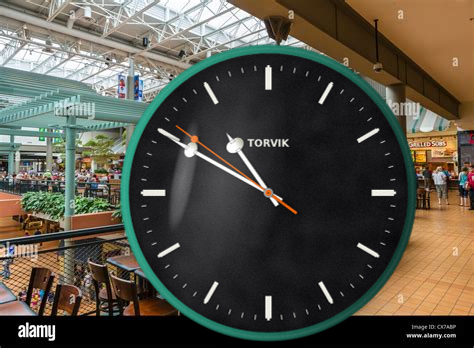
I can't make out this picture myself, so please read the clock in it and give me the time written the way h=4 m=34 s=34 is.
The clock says h=10 m=49 s=51
